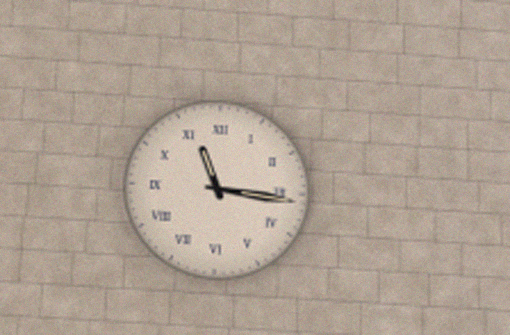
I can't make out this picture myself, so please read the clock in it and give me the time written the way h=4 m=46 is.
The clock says h=11 m=16
